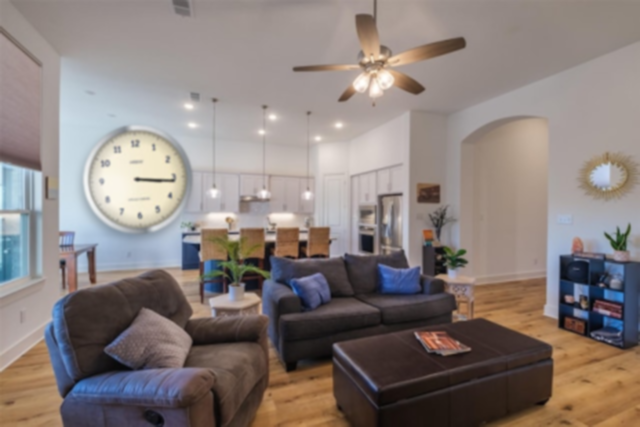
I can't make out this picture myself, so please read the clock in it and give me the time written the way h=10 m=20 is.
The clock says h=3 m=16
